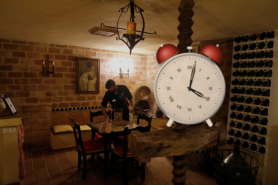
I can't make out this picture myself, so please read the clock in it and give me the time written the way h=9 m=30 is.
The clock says h=4 m=2
